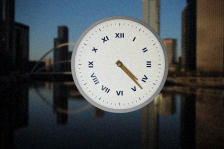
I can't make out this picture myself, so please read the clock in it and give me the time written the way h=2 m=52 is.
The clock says h=4 m=23
